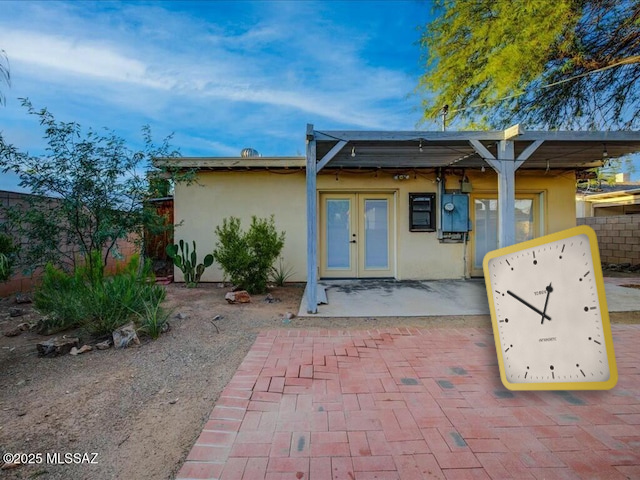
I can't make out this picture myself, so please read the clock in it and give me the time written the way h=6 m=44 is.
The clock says h=12 m=51
